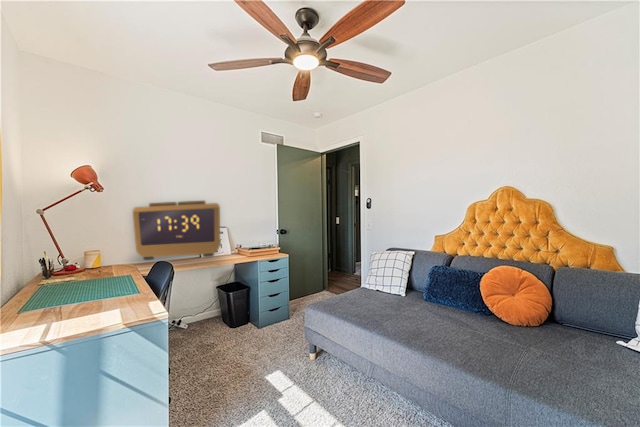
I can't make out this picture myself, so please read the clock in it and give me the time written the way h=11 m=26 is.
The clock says h=17 m=39
